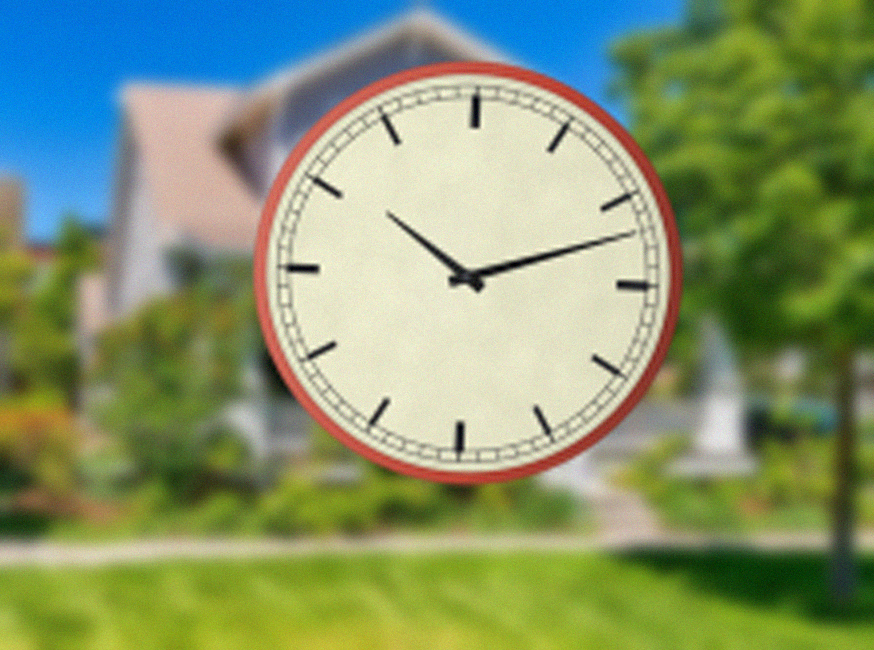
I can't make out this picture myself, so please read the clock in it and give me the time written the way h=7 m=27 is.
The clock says h=10 m=12
